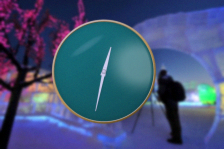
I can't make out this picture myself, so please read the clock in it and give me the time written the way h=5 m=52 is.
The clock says h=12 m=32
